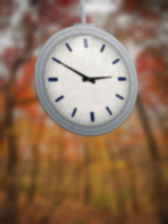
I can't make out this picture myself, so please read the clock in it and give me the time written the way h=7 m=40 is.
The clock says h=2 m=50
